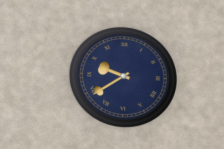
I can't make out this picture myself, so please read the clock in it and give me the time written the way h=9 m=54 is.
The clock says h=9 m=39
